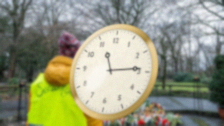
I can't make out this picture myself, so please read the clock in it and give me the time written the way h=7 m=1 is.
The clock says h=11 m=14
